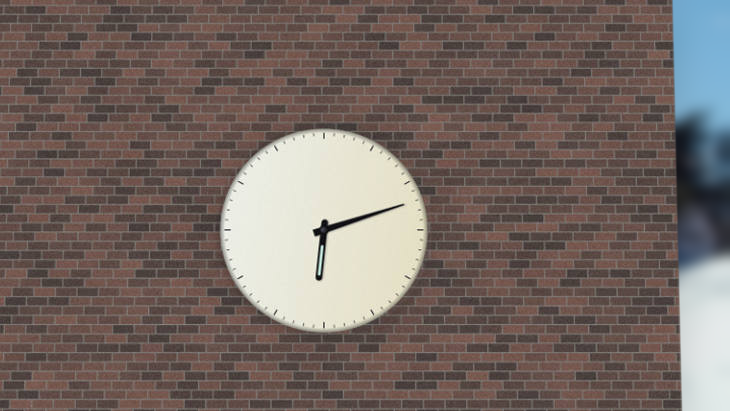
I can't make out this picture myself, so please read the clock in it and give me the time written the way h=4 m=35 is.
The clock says h=6 m=12
